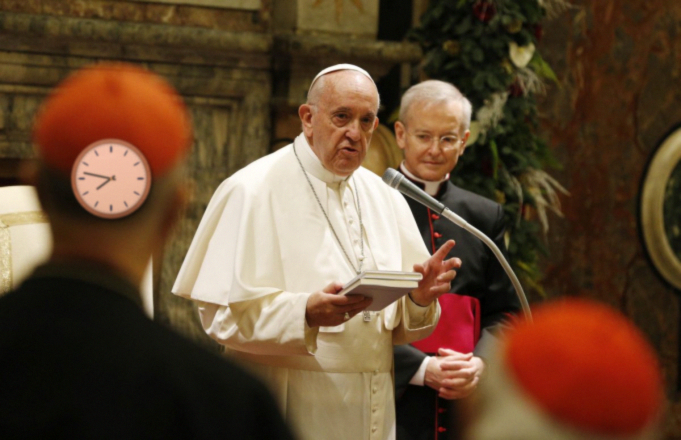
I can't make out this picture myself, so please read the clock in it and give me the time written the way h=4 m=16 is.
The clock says h=7 m=47
